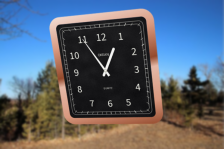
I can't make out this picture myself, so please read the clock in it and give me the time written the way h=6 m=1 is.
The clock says h=12 m=55
